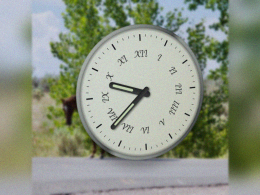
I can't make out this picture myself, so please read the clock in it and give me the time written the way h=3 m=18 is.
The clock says h=9 m=38
